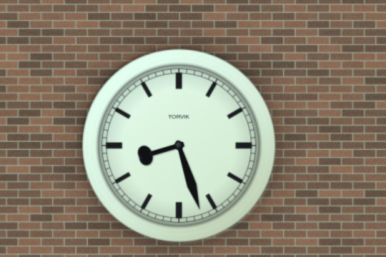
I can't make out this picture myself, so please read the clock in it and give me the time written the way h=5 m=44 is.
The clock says h=8 m=27
